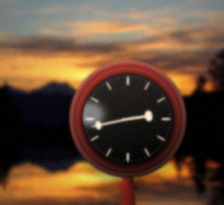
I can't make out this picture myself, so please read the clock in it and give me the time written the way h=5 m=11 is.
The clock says h=2 m=43
